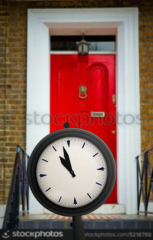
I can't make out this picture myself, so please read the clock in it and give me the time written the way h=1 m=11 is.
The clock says h=10 m=58
